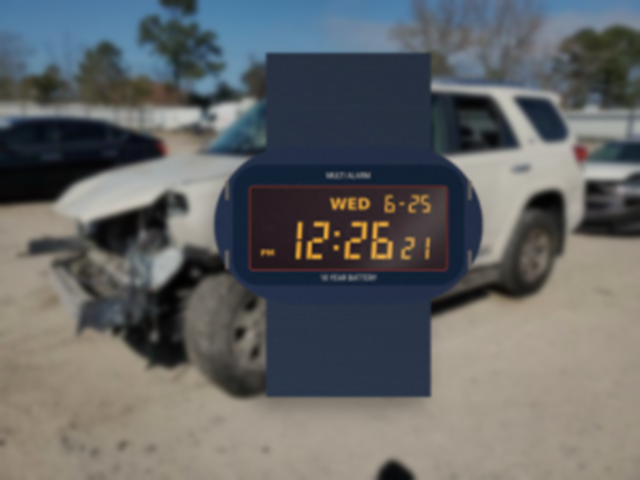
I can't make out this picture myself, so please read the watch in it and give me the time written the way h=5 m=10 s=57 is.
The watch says h=12 m=26 s=21
